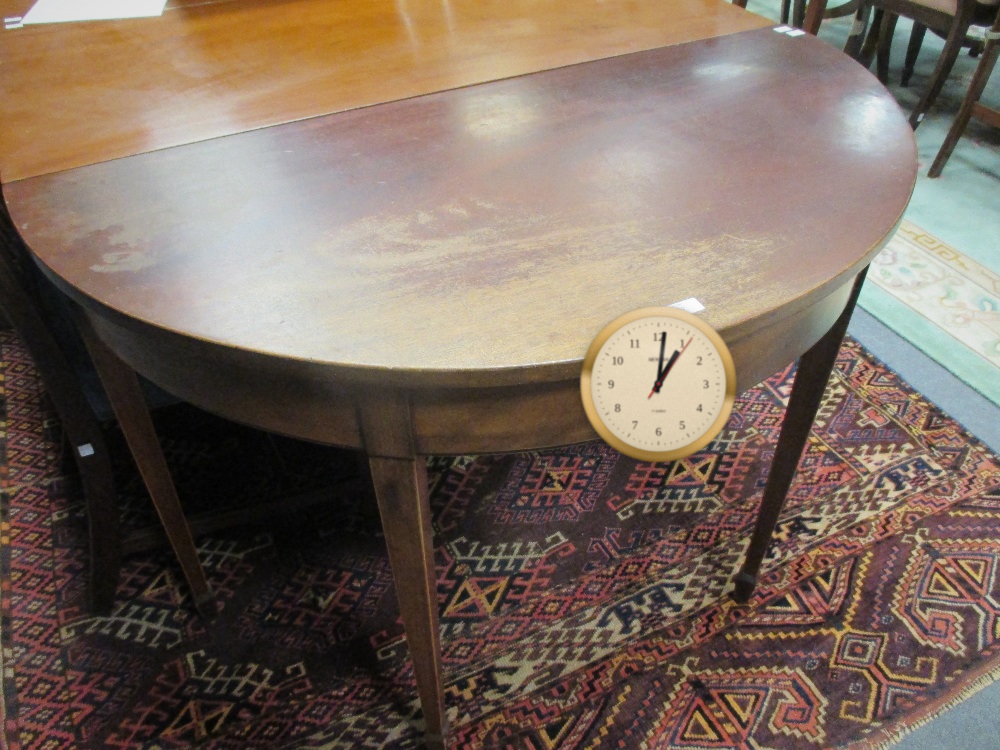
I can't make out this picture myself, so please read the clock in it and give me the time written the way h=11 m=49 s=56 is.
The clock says h=1 m=1 s=6
